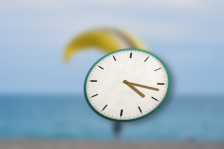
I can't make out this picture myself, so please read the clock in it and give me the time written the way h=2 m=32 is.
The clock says h=4 m=17
